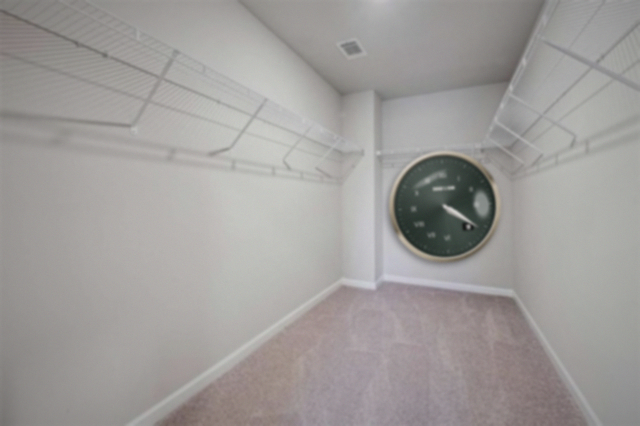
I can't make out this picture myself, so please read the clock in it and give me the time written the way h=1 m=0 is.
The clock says h=4 m=21
